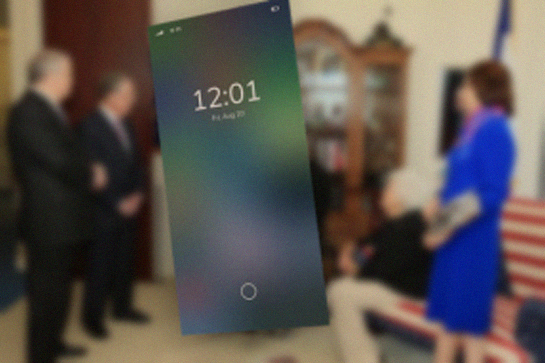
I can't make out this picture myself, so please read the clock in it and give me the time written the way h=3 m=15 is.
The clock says h=12 m=1
